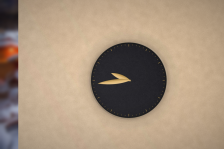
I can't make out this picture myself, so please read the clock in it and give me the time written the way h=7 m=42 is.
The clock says h=9 m=44
